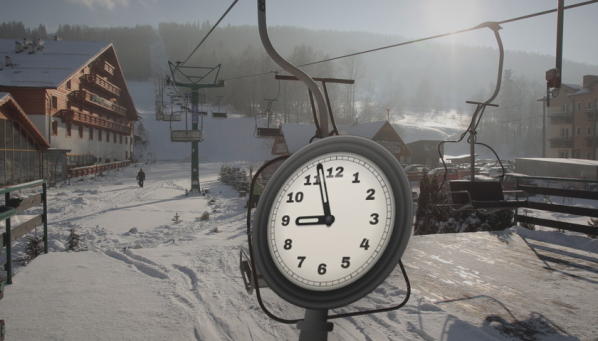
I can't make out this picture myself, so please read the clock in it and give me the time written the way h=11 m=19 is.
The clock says h=8 m=57
